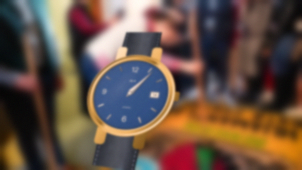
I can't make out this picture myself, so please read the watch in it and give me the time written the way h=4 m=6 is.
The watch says h=1 m=6
